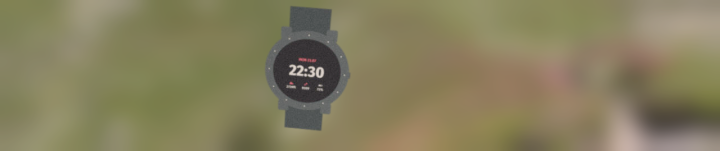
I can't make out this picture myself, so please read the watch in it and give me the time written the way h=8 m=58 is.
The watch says h=22 m=30
